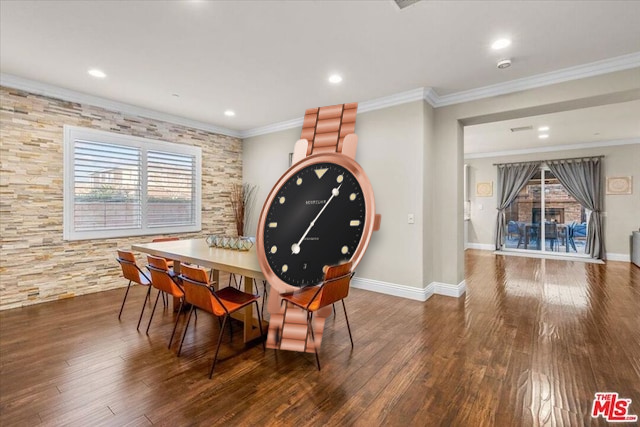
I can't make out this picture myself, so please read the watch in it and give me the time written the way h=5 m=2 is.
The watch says h=7 m=6
